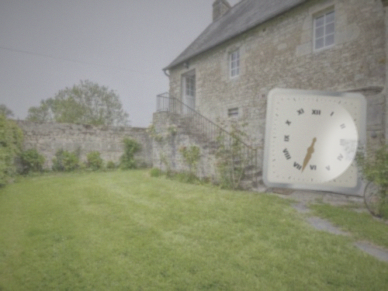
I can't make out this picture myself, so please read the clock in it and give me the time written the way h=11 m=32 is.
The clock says h=6 m=33
